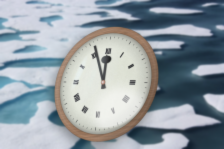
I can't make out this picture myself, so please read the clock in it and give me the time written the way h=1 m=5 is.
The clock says h=11 m=56
